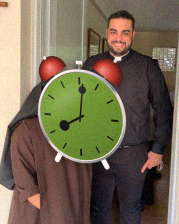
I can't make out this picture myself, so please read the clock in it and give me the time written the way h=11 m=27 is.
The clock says h=8 m=1
